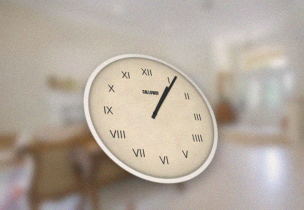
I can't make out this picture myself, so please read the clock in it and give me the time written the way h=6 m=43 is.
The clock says h=1 m=6
